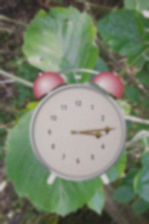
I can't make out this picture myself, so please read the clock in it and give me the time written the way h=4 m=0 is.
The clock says h=3 m=14
